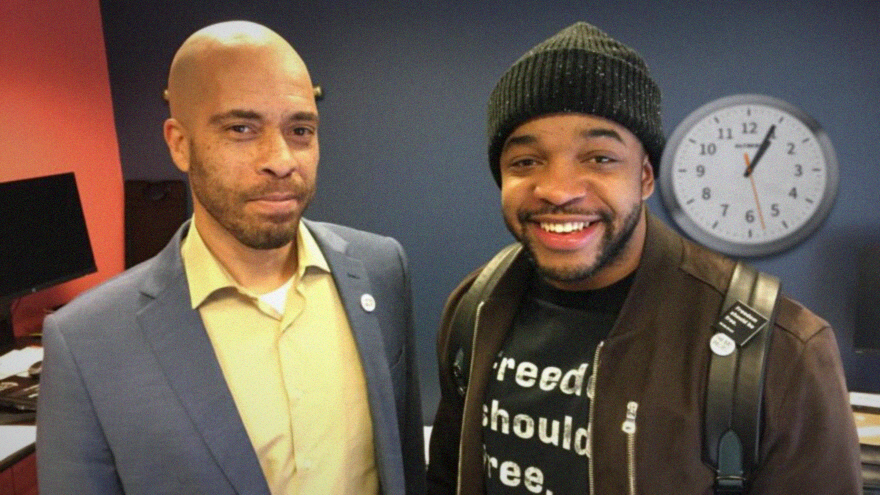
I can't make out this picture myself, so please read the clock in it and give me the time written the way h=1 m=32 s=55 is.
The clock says h=1 m=4 s=28
